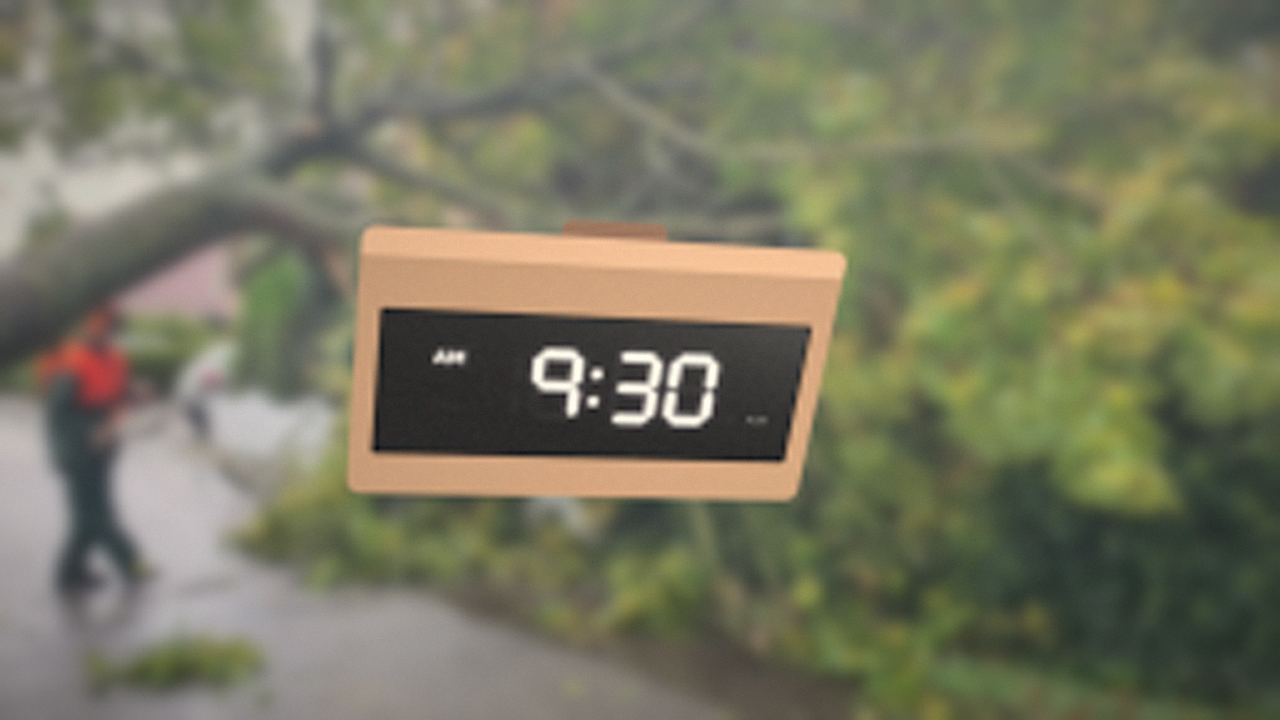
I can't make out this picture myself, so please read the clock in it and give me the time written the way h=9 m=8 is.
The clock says h=9 m=30
